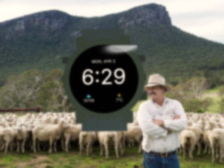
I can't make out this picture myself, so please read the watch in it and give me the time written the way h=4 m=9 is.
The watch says h=6 m=29
